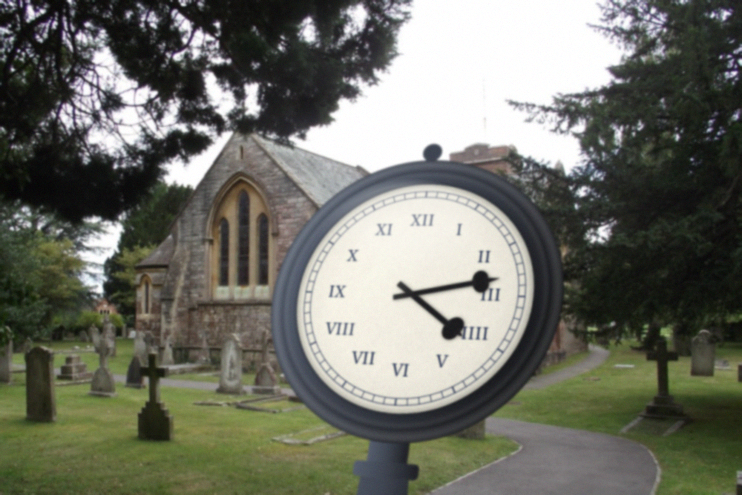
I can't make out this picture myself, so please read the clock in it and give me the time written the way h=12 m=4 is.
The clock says h=4 m=13
